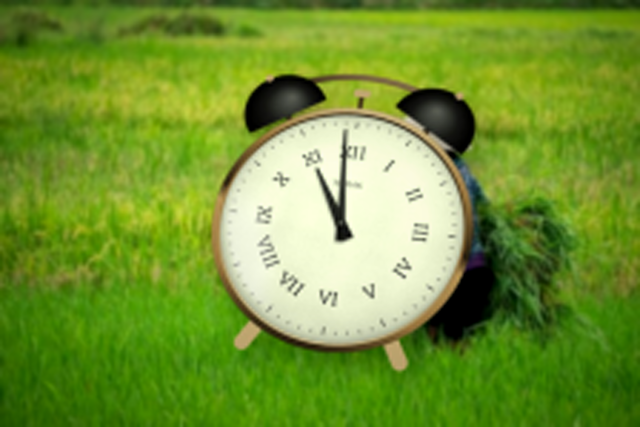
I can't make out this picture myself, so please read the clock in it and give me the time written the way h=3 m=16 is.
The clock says h=10 m=59
